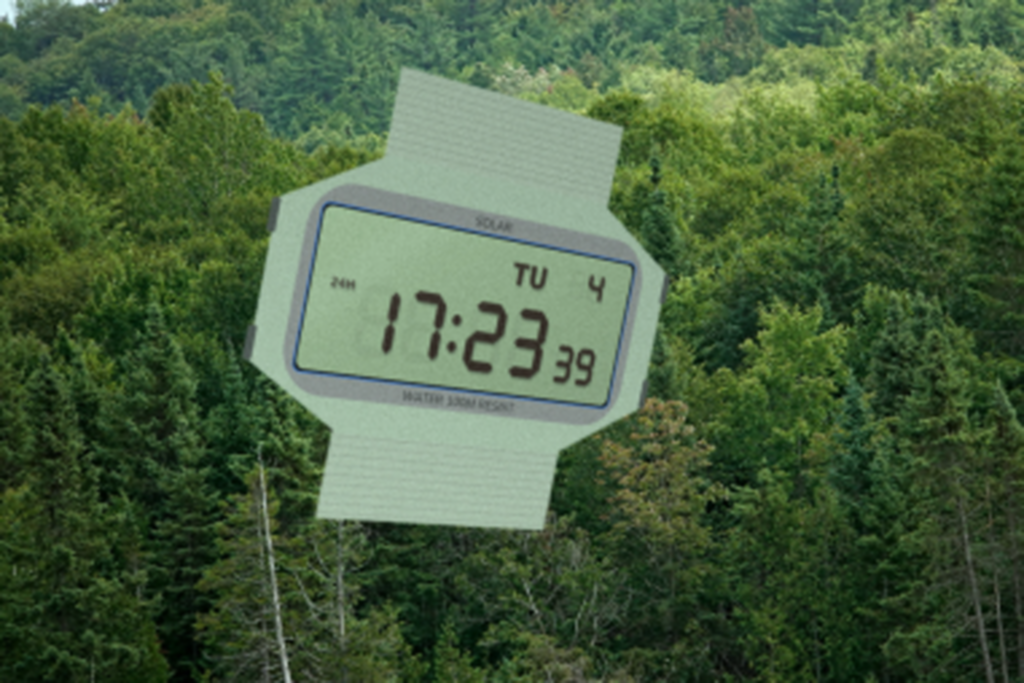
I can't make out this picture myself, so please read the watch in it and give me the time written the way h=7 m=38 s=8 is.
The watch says h=17 m=23 s=39
